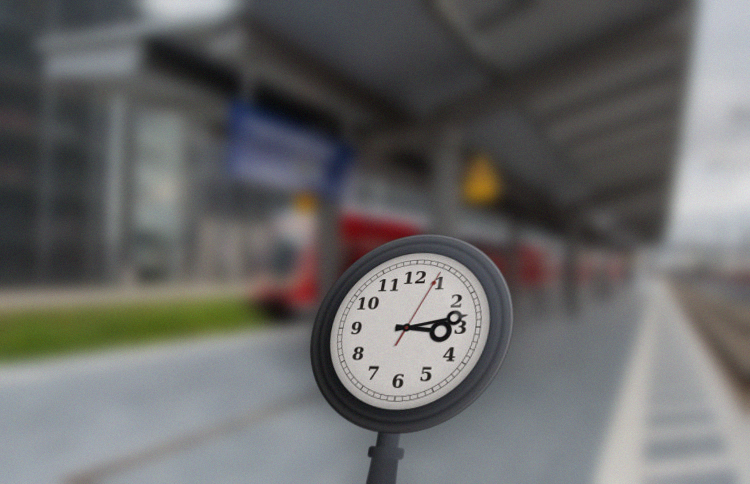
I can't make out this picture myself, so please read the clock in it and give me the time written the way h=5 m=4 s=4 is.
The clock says h=3 m=13 s=4
